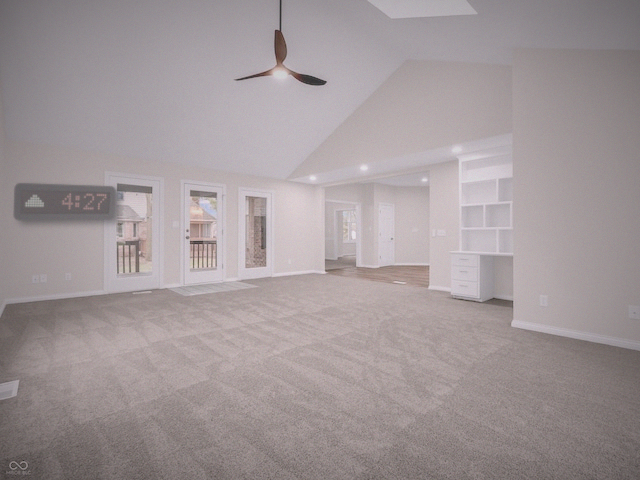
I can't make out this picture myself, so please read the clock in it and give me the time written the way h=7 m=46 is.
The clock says h=4 m=27
